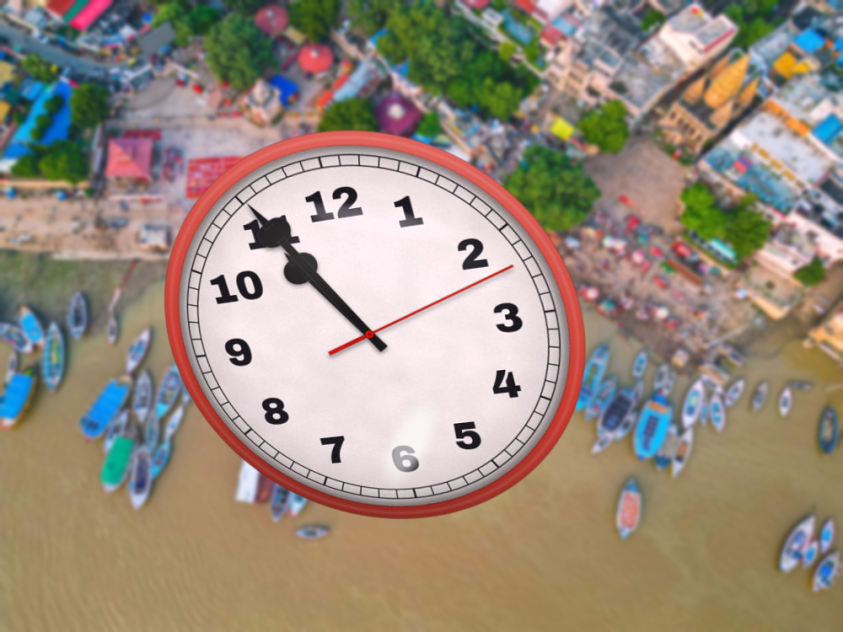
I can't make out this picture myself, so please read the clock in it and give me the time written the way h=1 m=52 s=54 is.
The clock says h=10 m=55 s=12
